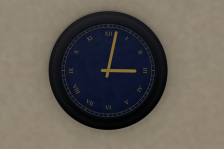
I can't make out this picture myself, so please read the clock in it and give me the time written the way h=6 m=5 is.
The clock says h=3 m=2
